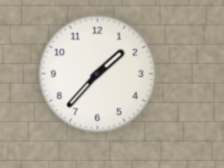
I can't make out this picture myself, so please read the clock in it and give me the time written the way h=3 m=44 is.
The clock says h=1 m=37
